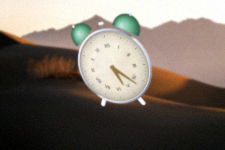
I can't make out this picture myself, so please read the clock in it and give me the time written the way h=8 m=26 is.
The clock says h=5 m=22
